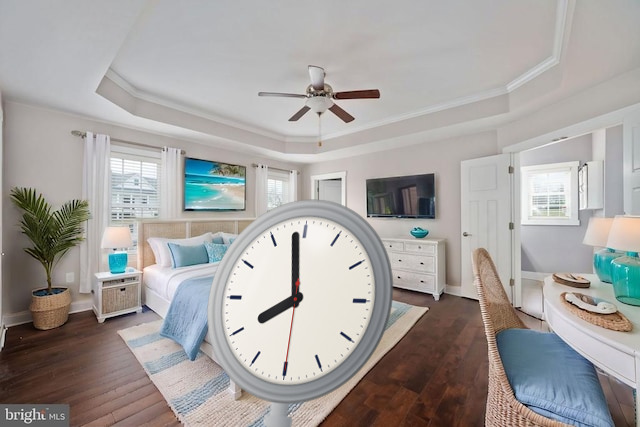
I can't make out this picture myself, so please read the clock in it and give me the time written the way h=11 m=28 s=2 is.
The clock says h=7 m=58 s=30
